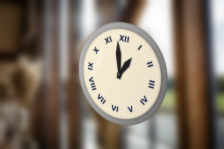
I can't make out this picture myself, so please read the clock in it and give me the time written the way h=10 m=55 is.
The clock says h=12 m=58
